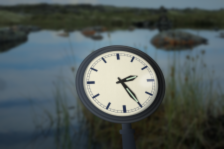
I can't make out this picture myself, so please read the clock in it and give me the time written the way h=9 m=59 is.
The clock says h=2 m=25
